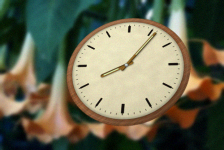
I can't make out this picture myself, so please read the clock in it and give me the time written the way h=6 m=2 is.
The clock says h=8 m=6
